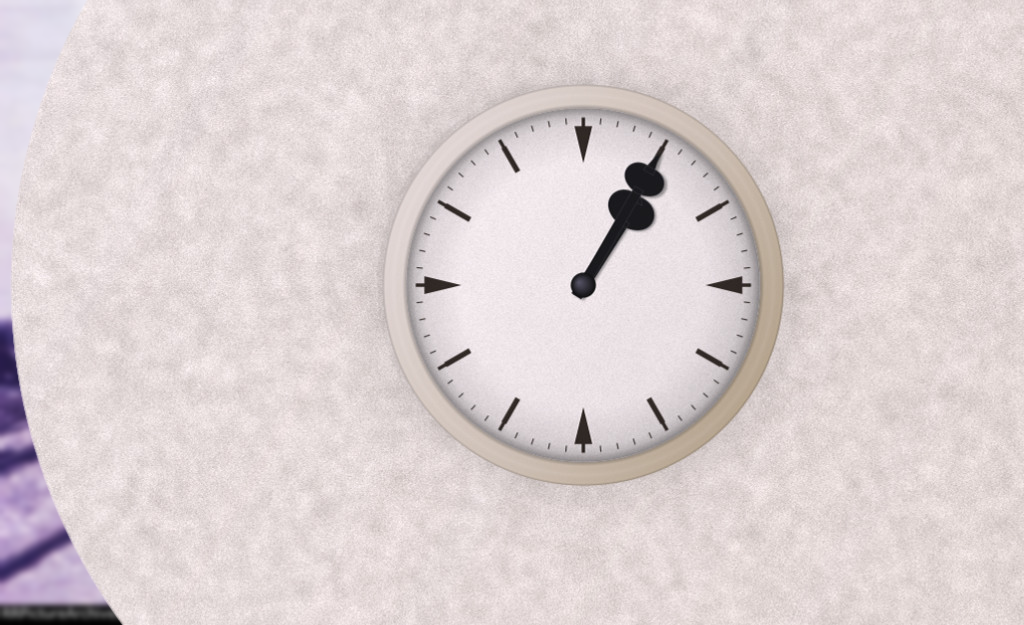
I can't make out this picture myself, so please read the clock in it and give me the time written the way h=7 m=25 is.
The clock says h=1 m=5
